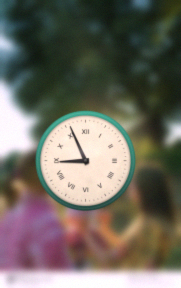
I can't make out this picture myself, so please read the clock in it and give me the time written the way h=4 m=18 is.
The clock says h=8 m=56
